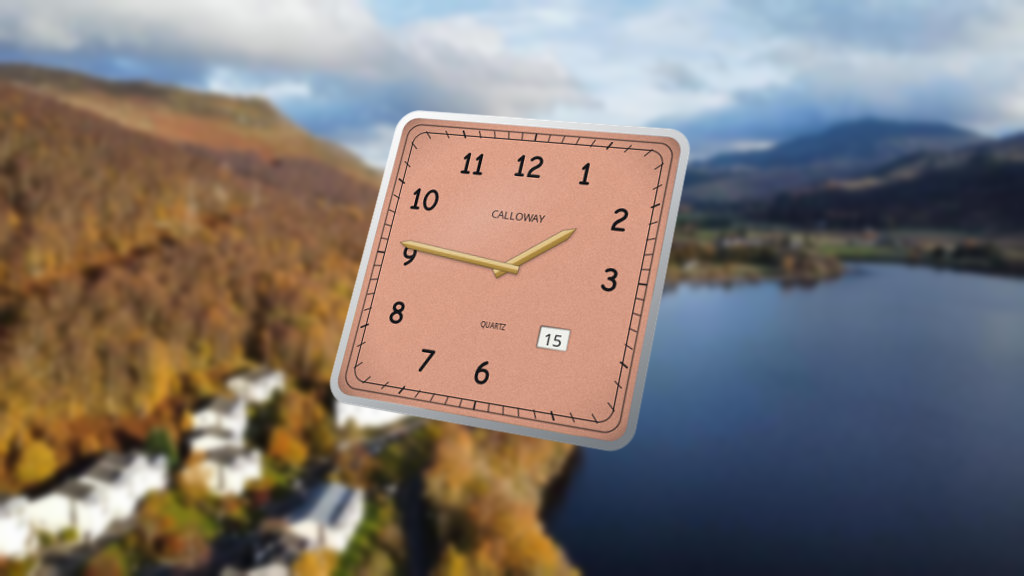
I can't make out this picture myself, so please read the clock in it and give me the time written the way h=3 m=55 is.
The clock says h=1 m=46
